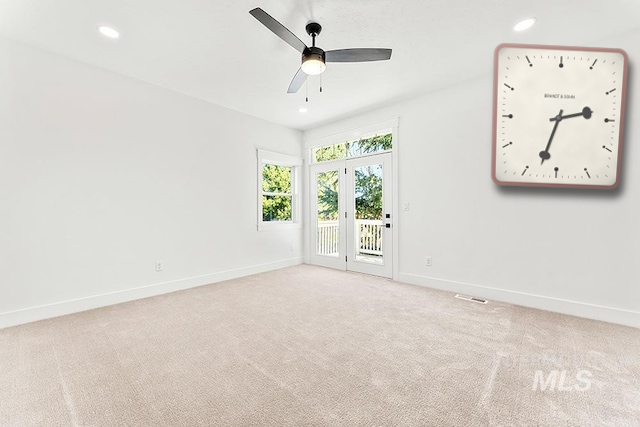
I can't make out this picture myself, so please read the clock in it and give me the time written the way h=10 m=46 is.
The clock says h=2 m=33
